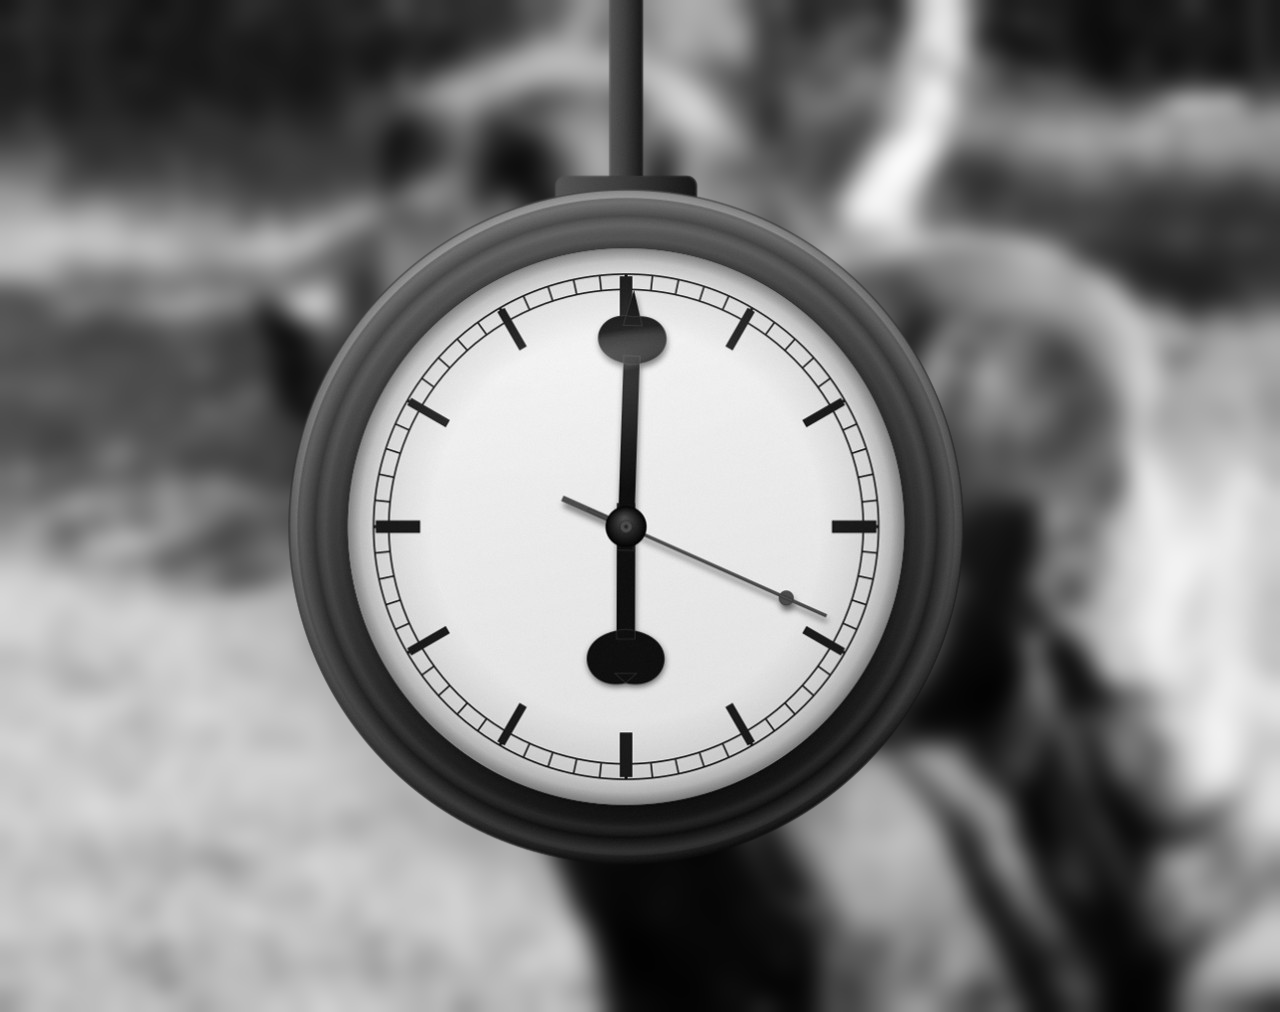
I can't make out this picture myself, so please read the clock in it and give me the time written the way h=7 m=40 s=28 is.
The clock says h=6 m=0 s=19
